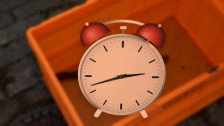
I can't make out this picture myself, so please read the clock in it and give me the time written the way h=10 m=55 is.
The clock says h=2 m=42
